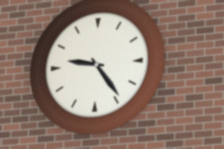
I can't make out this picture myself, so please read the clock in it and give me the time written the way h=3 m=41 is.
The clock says h=9 m=24
